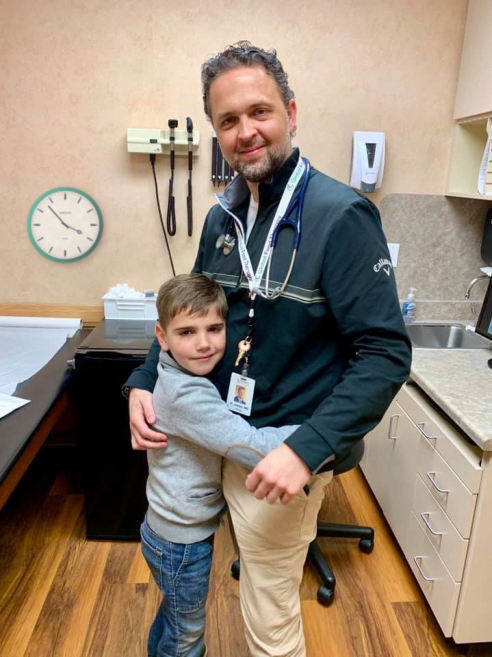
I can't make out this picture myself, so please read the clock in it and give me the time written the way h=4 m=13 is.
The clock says h=3 m=53
